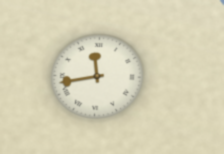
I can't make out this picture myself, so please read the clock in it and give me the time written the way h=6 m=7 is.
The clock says h=11 m=43
